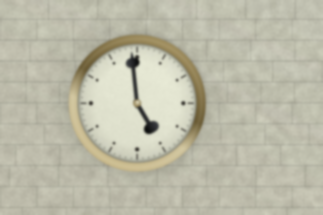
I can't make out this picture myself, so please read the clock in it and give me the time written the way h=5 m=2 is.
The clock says h=4 m=59
